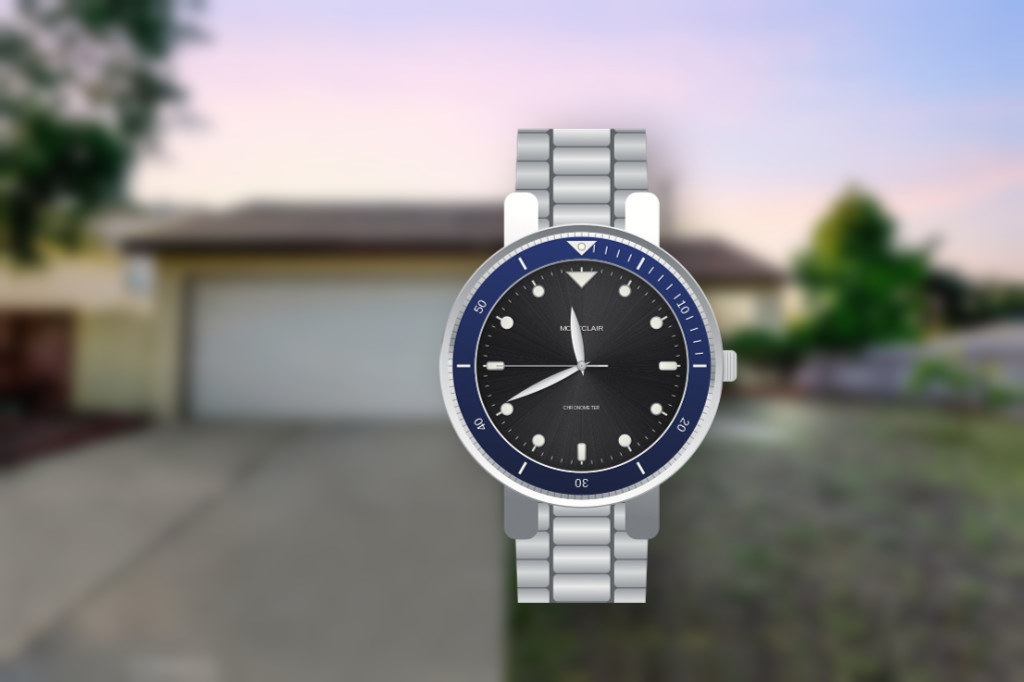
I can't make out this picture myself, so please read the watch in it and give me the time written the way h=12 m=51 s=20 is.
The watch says h=11 m=40 s=45
